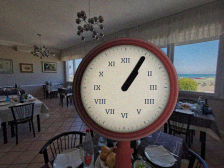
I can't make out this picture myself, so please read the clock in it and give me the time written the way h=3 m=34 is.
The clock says h=1 m=5
